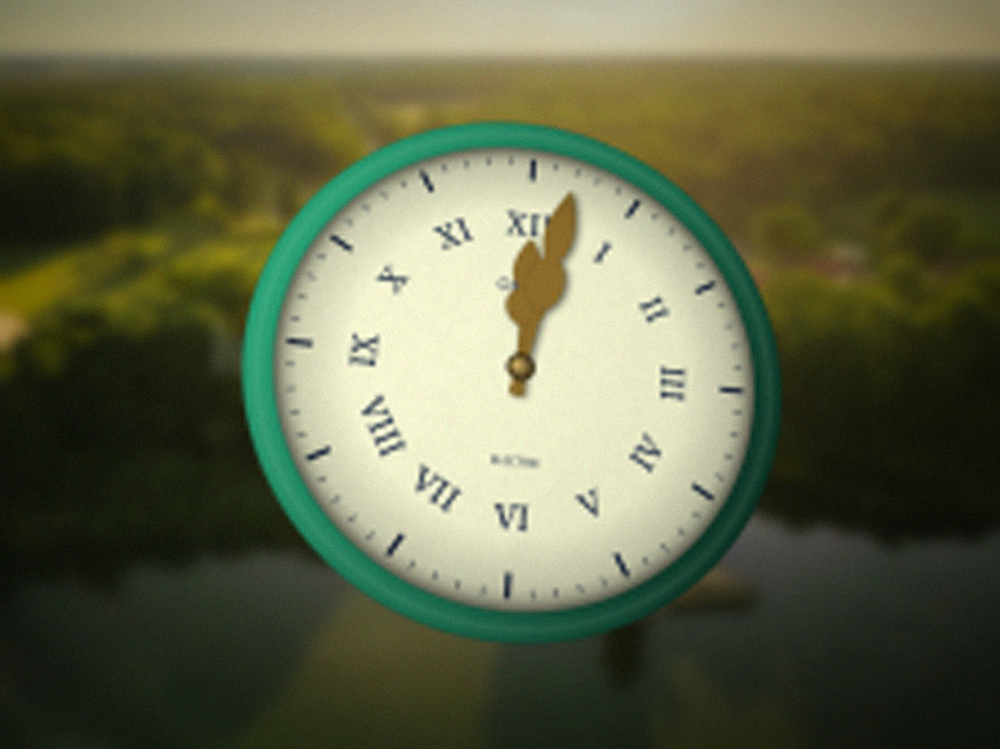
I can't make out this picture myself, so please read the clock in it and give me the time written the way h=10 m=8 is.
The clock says h=12 m=2
